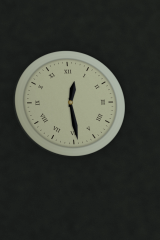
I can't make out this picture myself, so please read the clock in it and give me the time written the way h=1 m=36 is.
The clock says h=12 m=29
